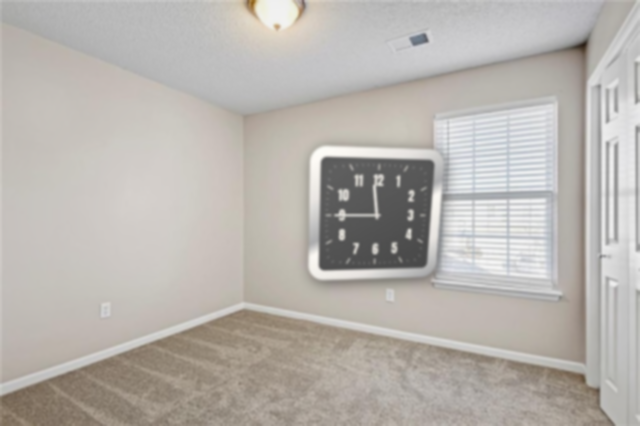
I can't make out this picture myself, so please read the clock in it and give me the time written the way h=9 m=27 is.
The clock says h=11 m=45
